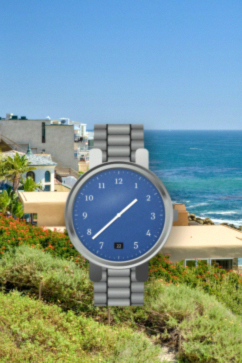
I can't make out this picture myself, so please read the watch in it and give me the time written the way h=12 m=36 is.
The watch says h=1 m=38
